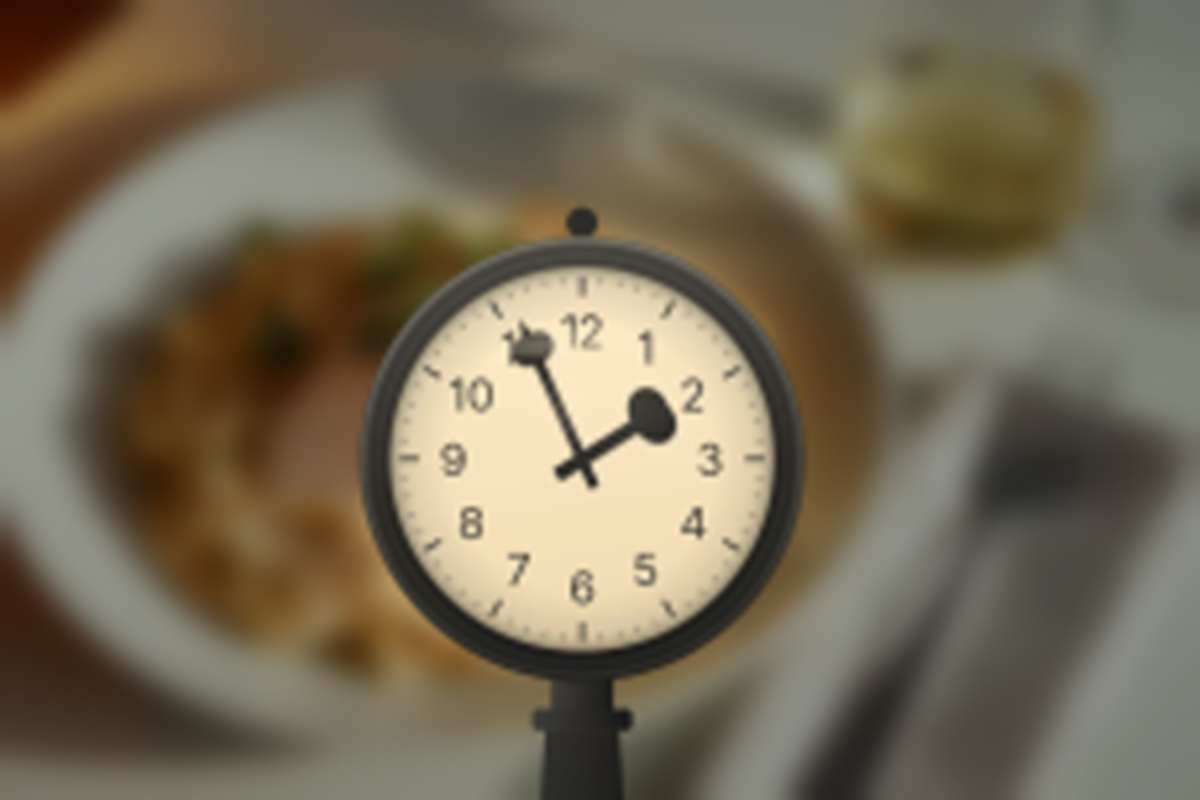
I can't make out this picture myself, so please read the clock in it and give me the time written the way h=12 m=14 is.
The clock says h=1 m=56
